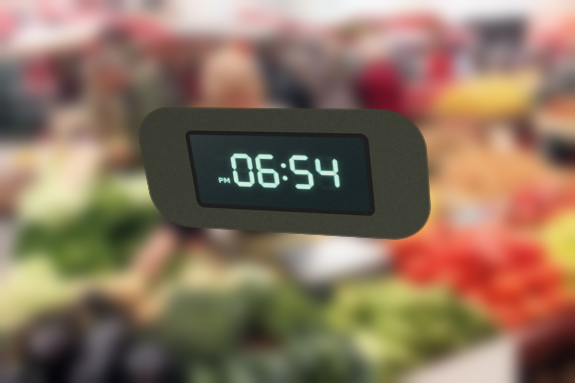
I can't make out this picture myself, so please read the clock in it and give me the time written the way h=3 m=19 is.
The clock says h=6 m=54
